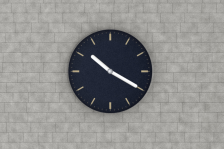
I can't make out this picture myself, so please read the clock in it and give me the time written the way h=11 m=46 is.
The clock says h=10 m=20
